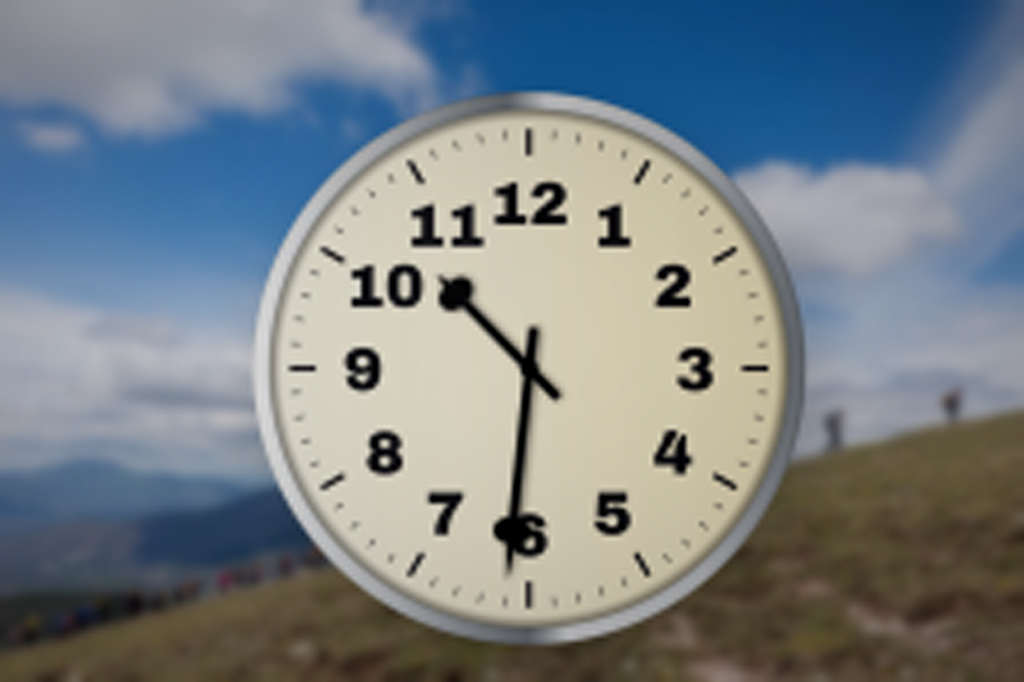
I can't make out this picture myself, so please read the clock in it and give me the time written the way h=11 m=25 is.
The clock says h=10 m=31
